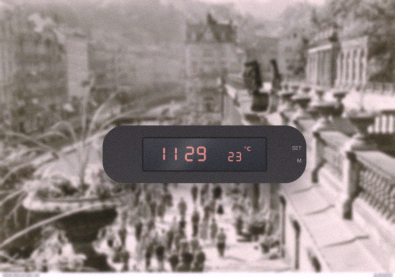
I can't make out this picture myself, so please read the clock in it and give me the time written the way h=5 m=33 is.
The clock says h=11 m=29
